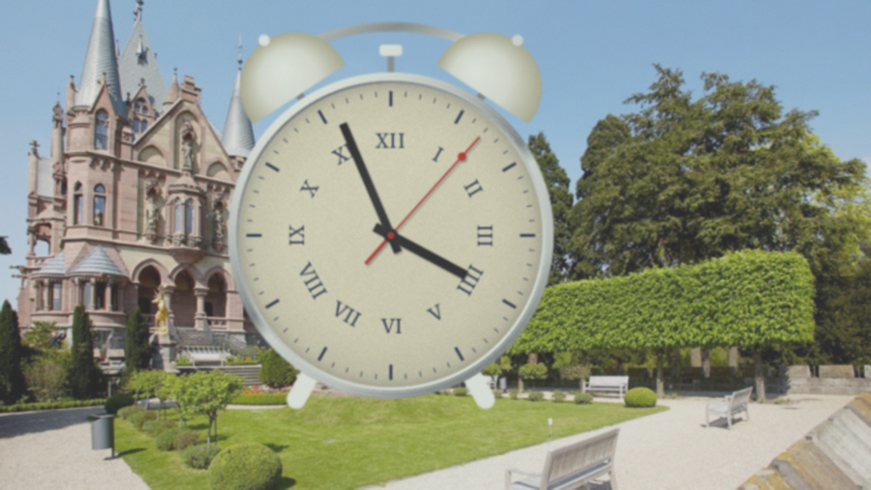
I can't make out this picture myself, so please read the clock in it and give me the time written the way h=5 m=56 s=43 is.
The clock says h=3 m=56 s=7
